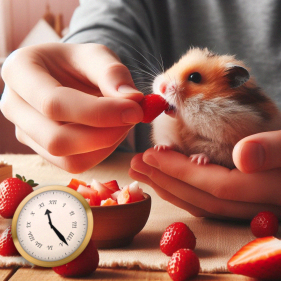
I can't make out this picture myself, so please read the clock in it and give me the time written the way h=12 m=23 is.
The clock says h=11 m=23
